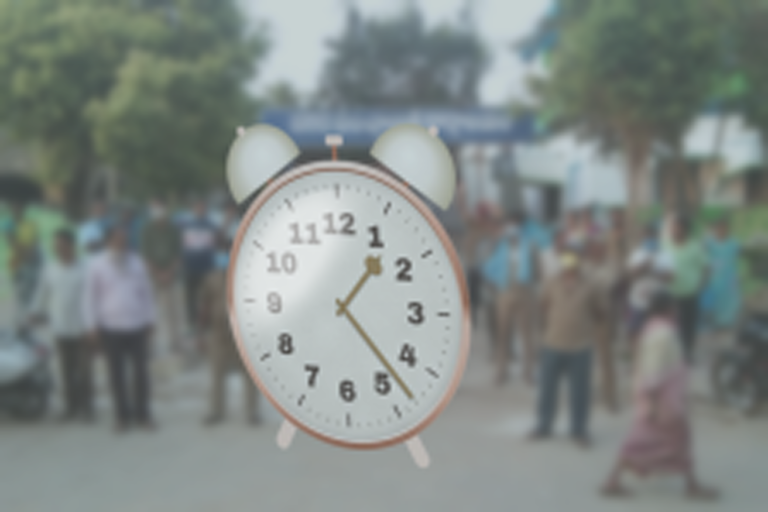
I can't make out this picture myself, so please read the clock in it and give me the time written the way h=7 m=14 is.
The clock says h=1 m=23
